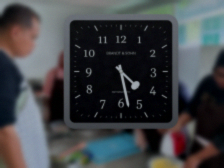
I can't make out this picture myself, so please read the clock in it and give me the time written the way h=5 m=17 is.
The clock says h=4 m=28
